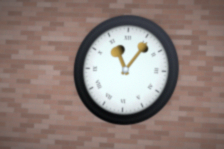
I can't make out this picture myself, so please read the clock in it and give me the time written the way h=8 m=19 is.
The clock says h=11 m=6
